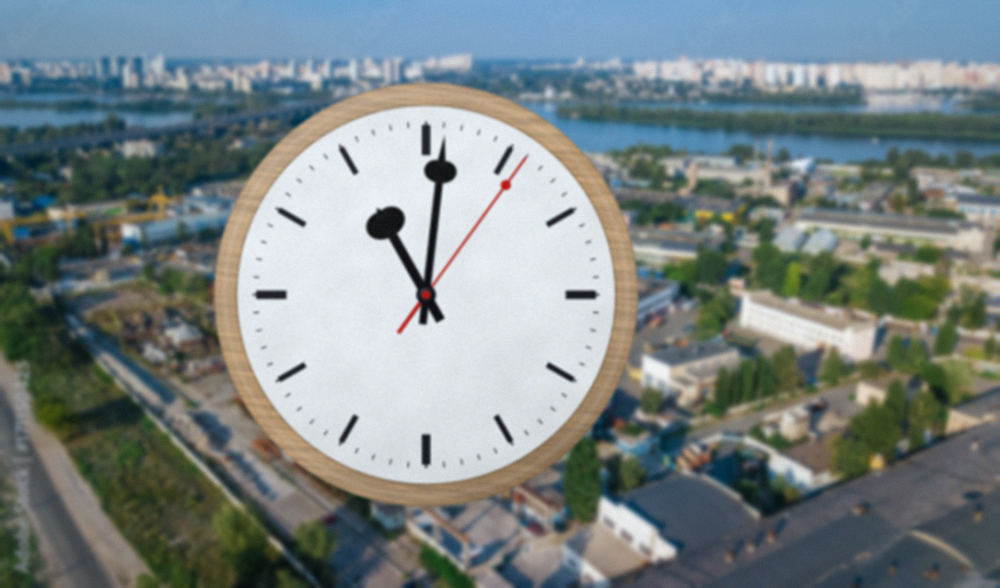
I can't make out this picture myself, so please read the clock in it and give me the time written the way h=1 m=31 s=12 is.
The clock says h=11 m=1 s=6
